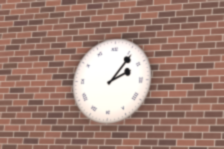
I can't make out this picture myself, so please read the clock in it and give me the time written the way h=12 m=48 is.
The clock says h=2 m=6
